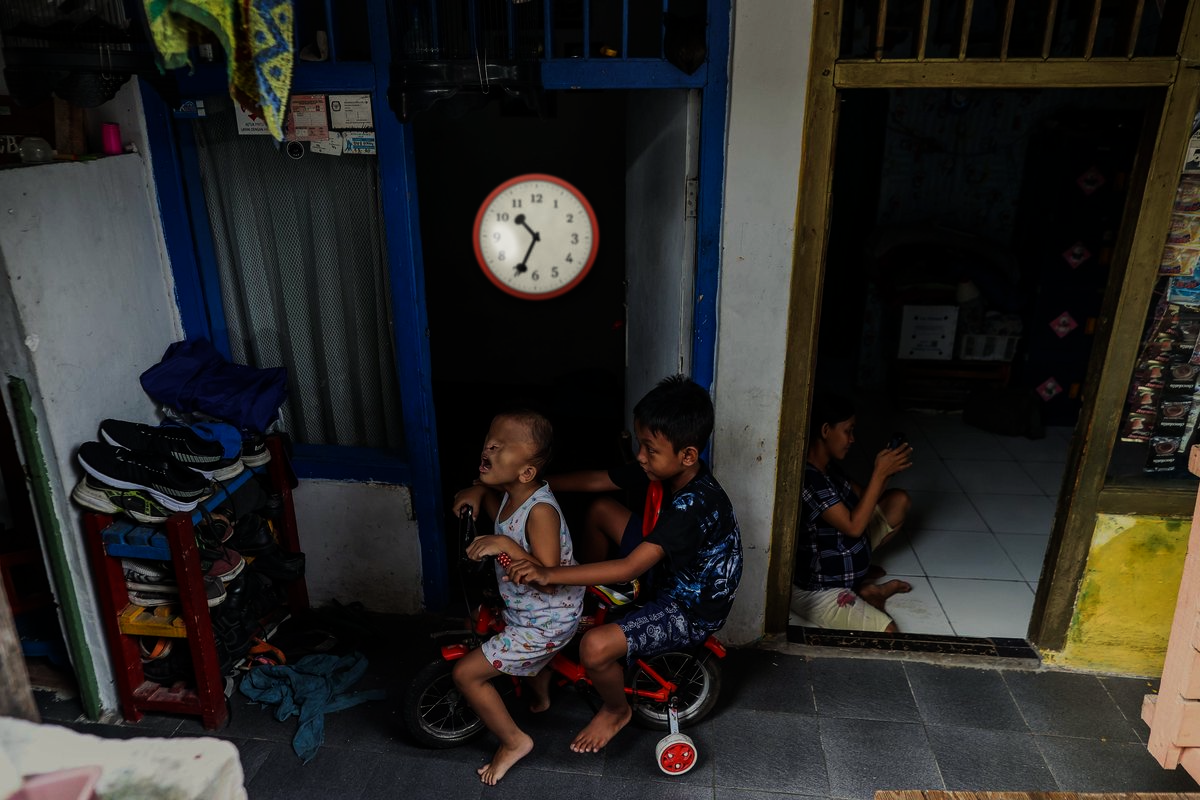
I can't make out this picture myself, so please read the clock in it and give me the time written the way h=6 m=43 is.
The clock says h=10 m=34
